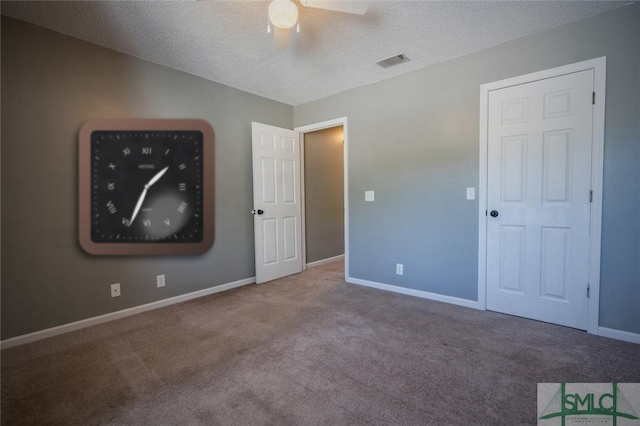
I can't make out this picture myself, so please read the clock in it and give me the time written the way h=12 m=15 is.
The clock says h=1 m=34
